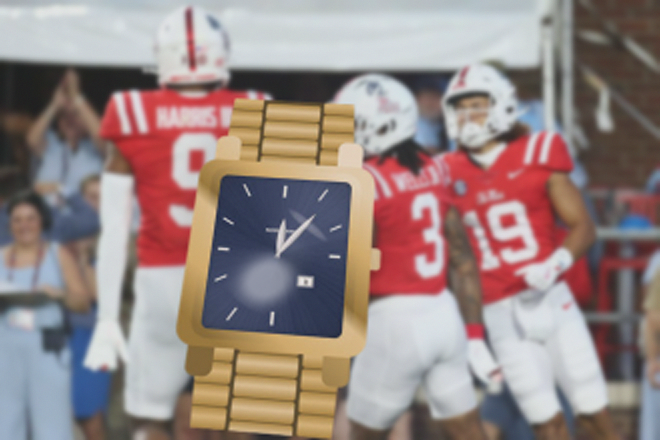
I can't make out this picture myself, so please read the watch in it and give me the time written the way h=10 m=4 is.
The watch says h=12 m=6
